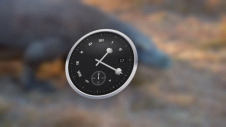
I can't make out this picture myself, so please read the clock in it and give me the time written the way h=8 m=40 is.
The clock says h=1 m=20
